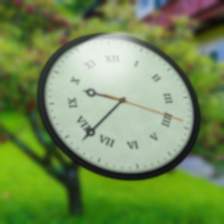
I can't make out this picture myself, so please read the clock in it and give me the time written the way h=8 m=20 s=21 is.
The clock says h=9 m=38 s=19
